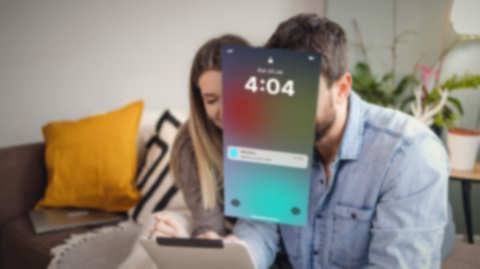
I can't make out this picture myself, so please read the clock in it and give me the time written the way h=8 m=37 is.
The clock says h=4 m=4
